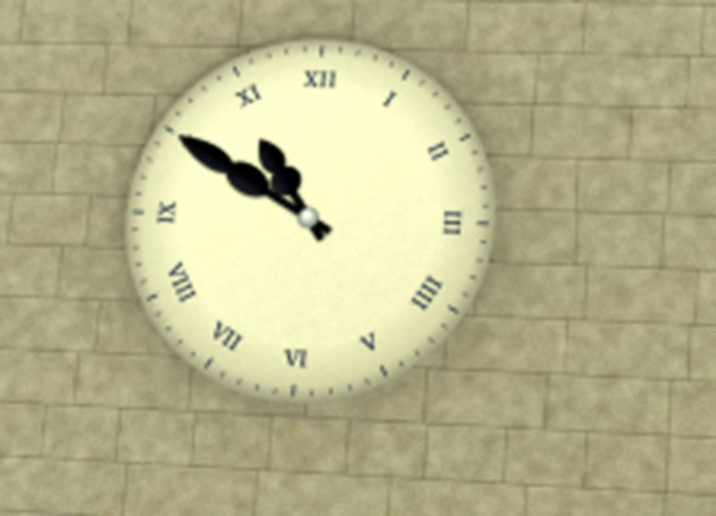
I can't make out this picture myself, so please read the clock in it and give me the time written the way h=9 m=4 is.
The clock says h=10 m=50
